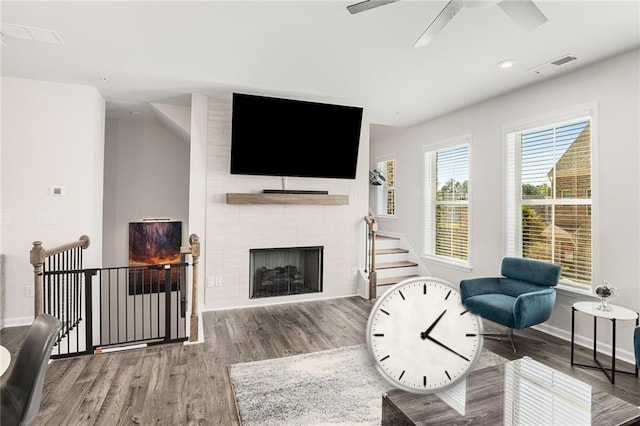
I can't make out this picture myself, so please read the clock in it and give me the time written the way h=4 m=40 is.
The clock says h=1 m=20
